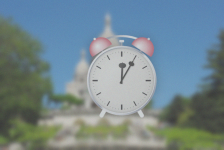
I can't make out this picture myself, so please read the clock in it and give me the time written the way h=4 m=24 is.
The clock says h=12 m=5
